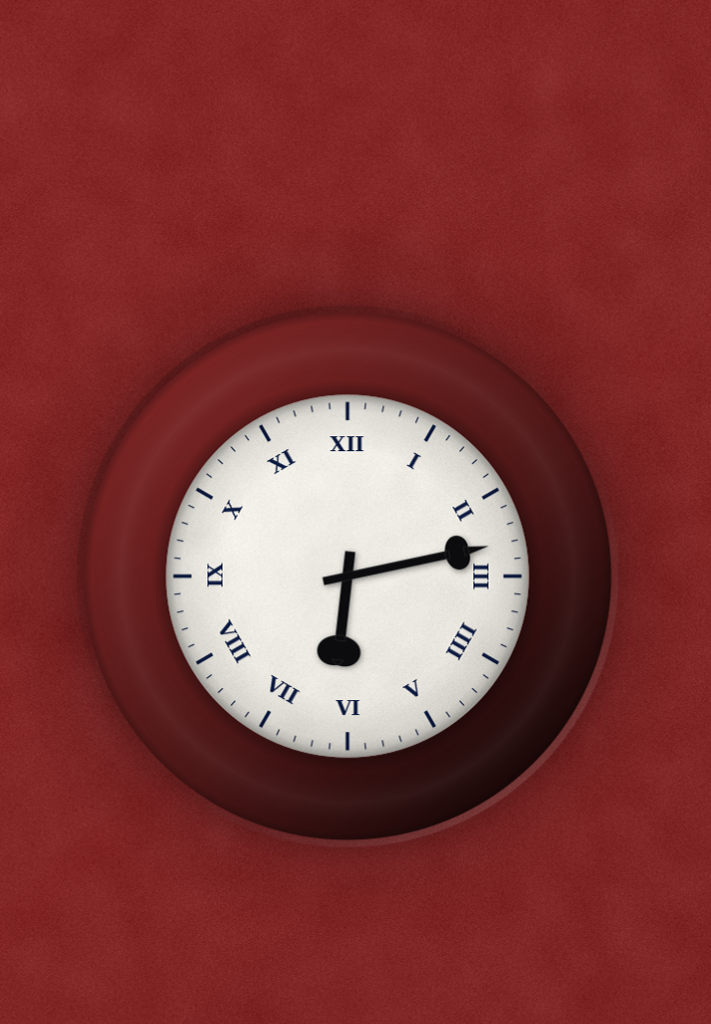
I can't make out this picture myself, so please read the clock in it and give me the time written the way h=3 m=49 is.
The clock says h=6 m=13
